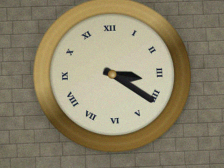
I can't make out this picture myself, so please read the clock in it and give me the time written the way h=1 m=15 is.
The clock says h=3 m=21
